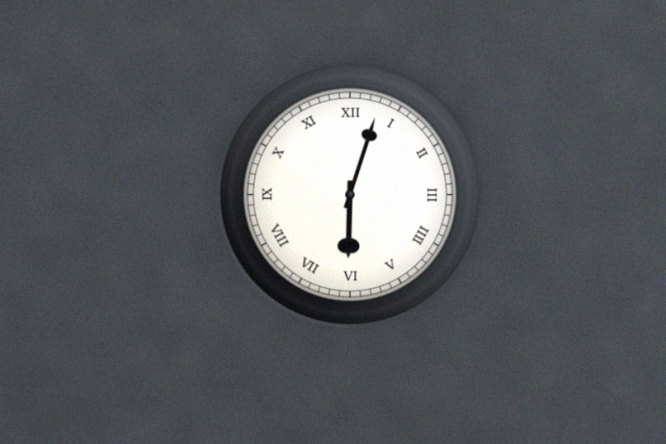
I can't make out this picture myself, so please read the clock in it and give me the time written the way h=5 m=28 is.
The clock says h=6 m=3
